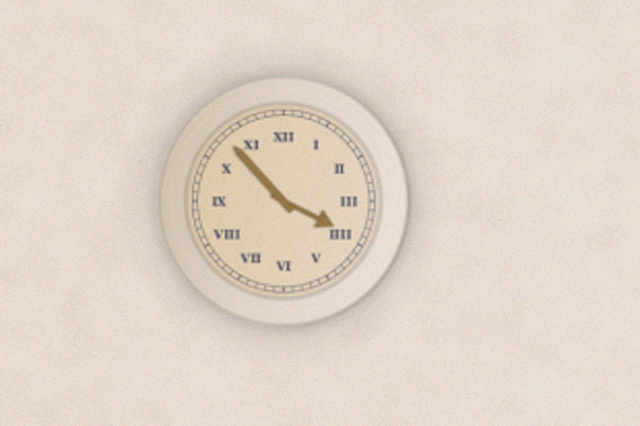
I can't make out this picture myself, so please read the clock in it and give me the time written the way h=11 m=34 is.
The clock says h=3 m=53
